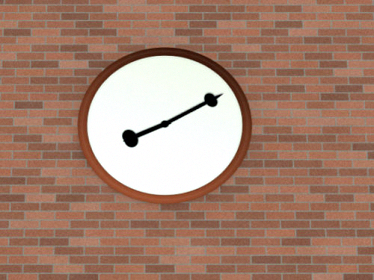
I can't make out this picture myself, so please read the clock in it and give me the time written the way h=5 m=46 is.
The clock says h=8 m=10
